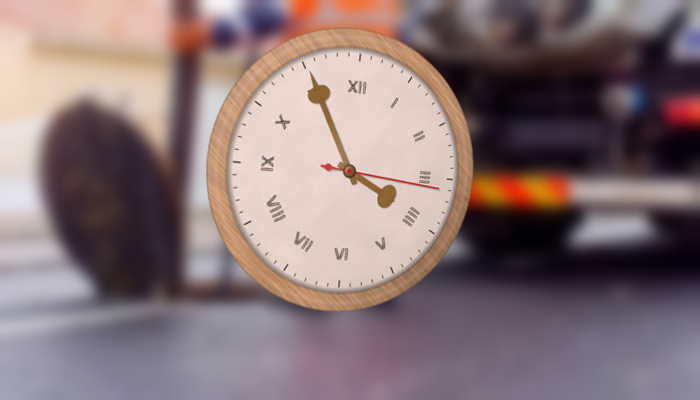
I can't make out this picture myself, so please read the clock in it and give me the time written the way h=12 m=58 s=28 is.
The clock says h=3 m=55 s=16
